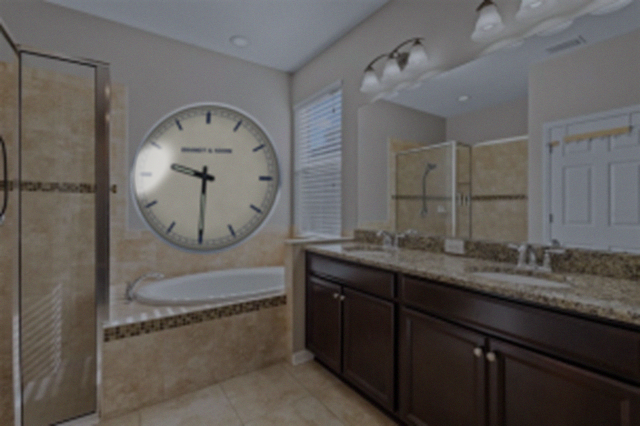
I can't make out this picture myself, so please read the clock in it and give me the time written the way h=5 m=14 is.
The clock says h=9 m=30
